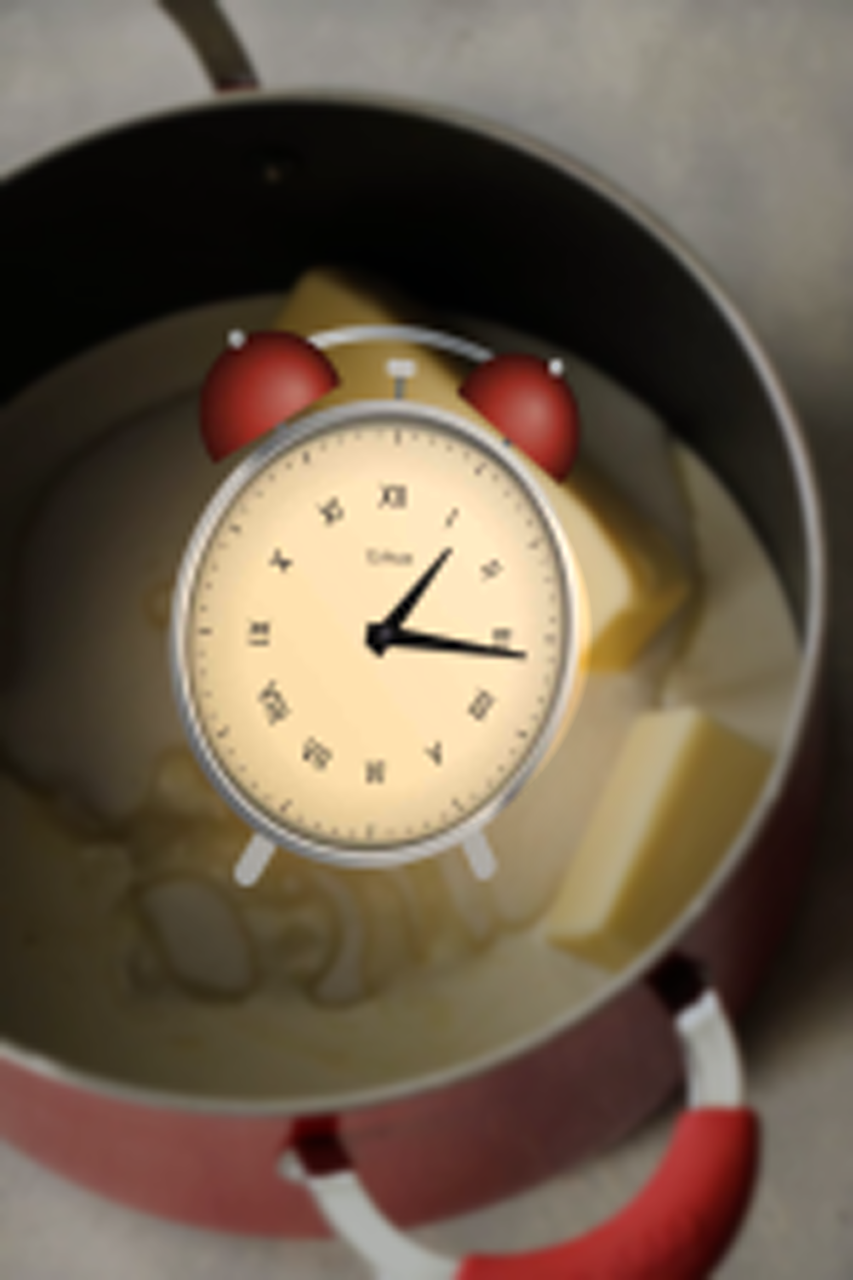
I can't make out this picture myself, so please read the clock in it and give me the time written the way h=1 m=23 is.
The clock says h=1 m=16
